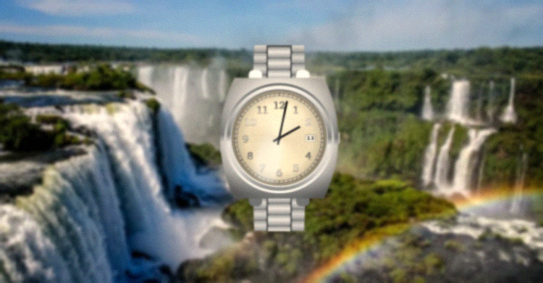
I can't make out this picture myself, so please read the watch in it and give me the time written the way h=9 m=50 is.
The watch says h=2 m=2
